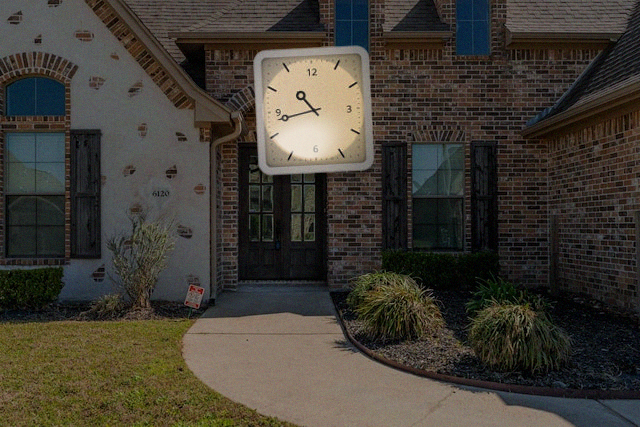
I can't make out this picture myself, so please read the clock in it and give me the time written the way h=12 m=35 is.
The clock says h=10 m=43
